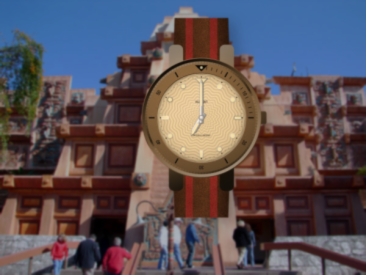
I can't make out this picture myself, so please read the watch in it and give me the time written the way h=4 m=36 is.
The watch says h=7 m=0
